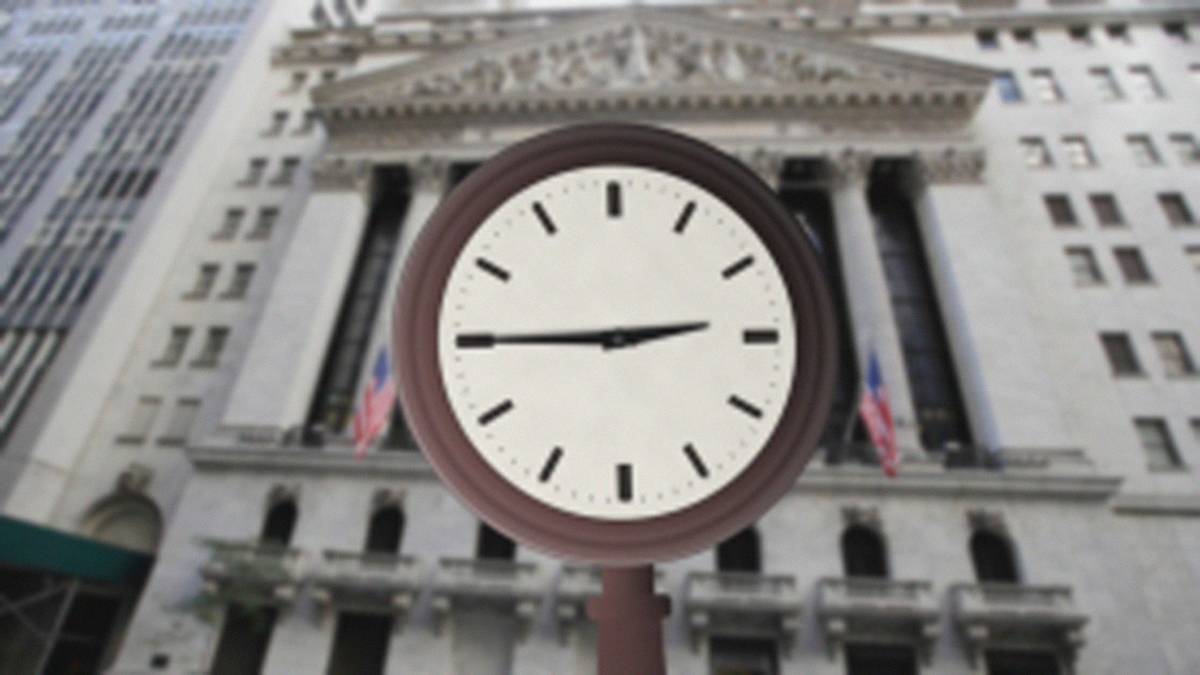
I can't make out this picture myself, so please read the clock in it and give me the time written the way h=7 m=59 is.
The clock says h=2 m=45
